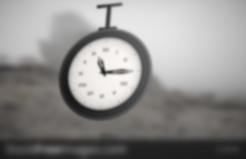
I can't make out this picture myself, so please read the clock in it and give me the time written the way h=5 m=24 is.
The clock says h=11 m=15
